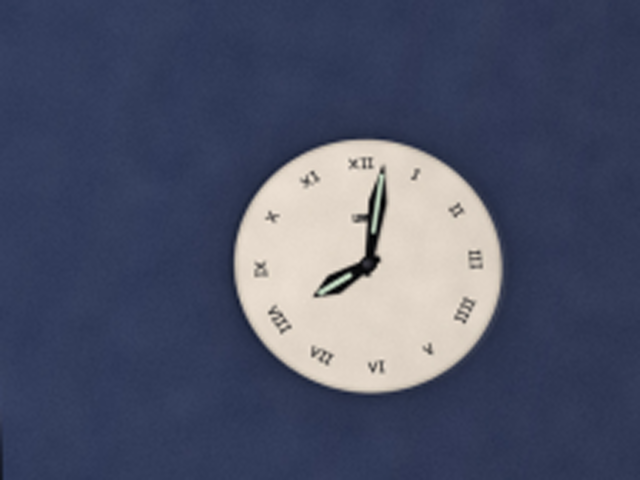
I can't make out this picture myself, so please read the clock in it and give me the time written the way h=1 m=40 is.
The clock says h=8 m=2
